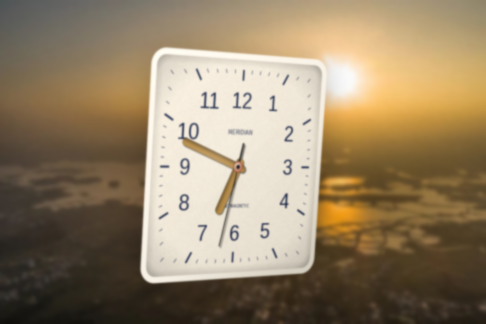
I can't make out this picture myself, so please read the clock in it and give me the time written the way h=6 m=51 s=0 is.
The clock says h=6 m=48 s=32
